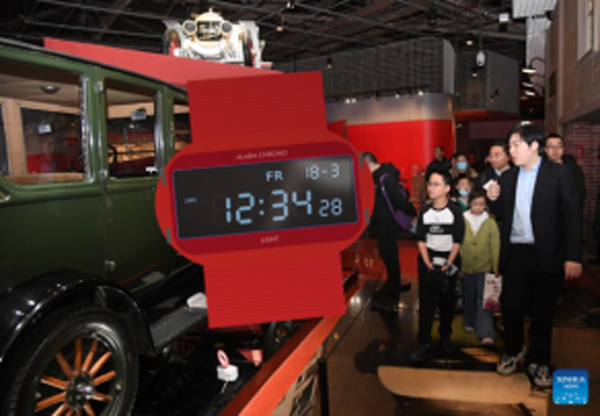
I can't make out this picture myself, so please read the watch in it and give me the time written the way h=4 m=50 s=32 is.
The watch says h=12 m=34 s=28
